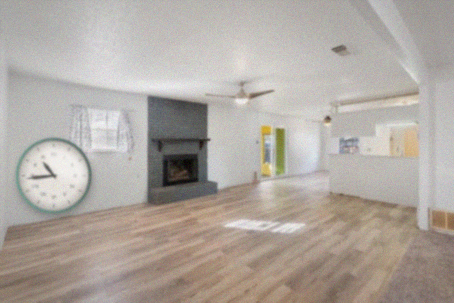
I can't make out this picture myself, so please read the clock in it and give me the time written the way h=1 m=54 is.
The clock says h=10 m=44
